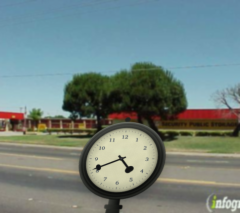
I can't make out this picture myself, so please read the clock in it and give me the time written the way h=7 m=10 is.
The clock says h=4 m=41
